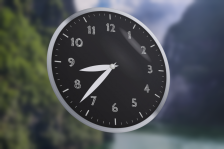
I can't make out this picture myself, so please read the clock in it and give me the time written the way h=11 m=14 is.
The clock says h=8 m=37
